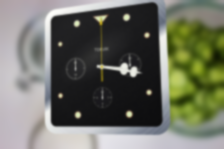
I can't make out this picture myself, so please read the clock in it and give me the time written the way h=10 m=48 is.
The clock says h=3 m=17
